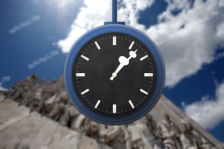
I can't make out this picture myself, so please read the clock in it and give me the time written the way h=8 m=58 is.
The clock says h=1 m=7
